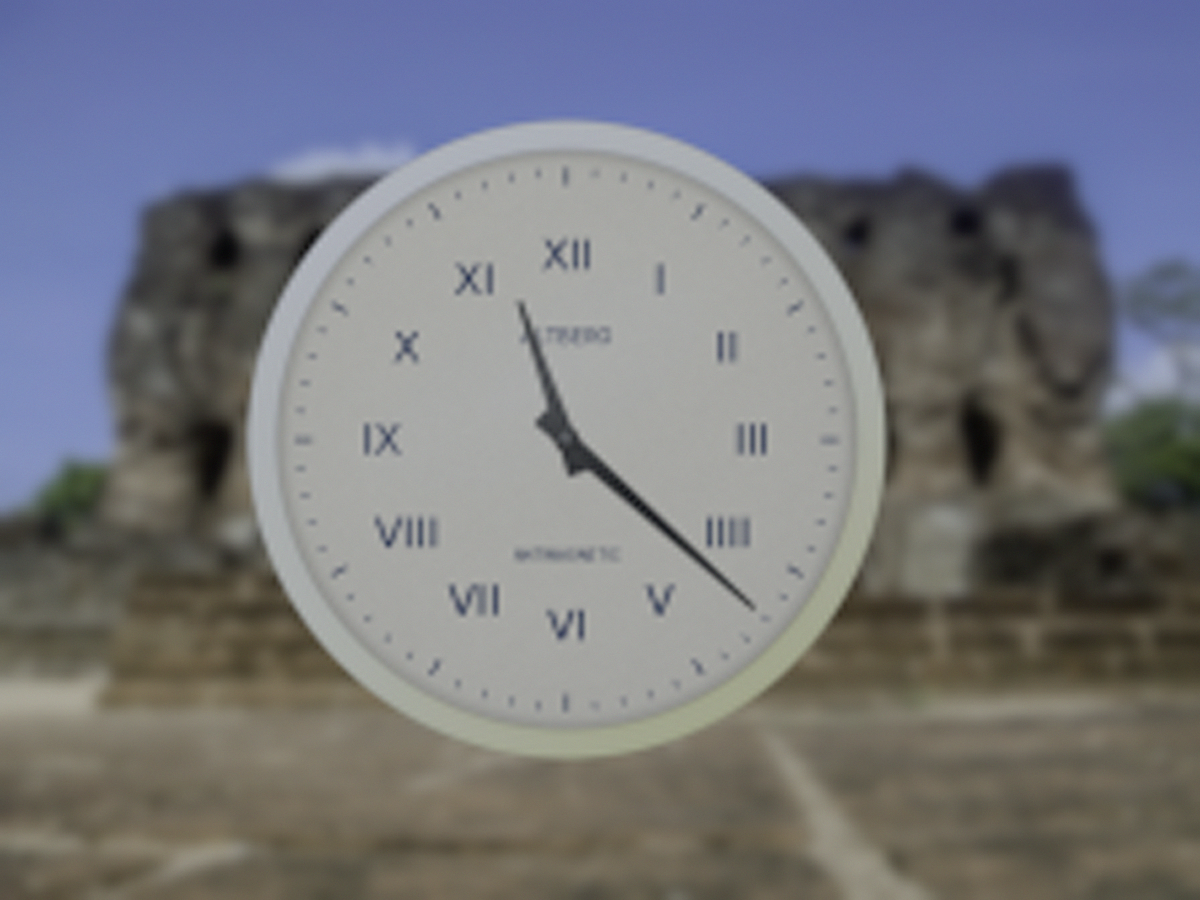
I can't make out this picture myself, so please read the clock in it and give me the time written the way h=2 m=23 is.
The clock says h=11 m=22
